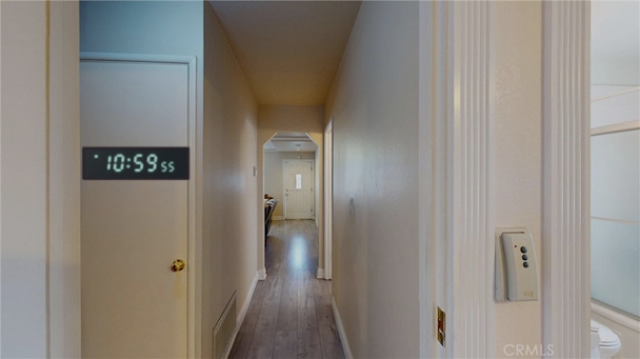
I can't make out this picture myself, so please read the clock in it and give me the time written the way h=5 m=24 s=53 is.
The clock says h=10 m=59 s=55
